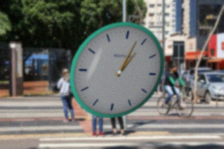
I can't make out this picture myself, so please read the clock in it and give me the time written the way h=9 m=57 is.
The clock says h=1 m=3
